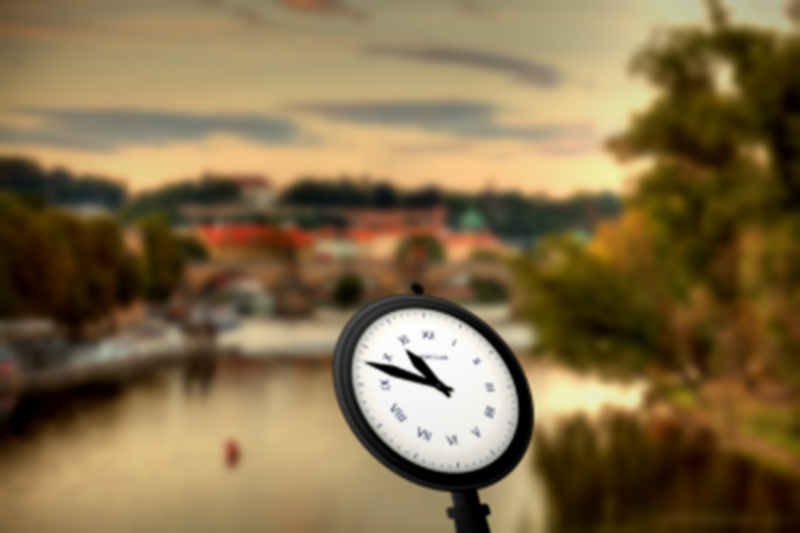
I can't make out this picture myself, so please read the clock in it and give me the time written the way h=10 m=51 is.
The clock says h=10 m=48
